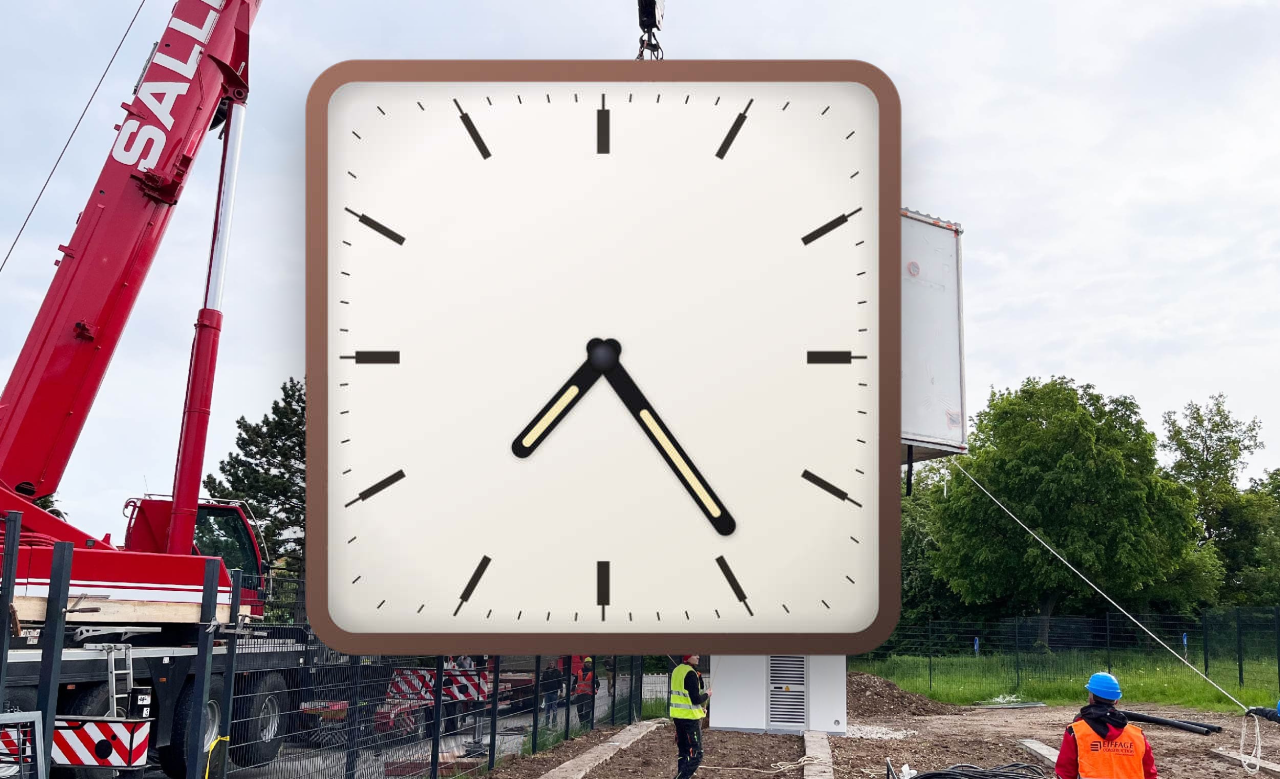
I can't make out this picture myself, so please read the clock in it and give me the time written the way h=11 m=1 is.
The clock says h=7 m=24
